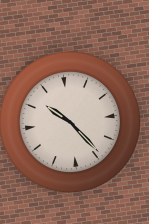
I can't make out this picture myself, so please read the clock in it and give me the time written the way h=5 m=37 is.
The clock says h=10 m=24
